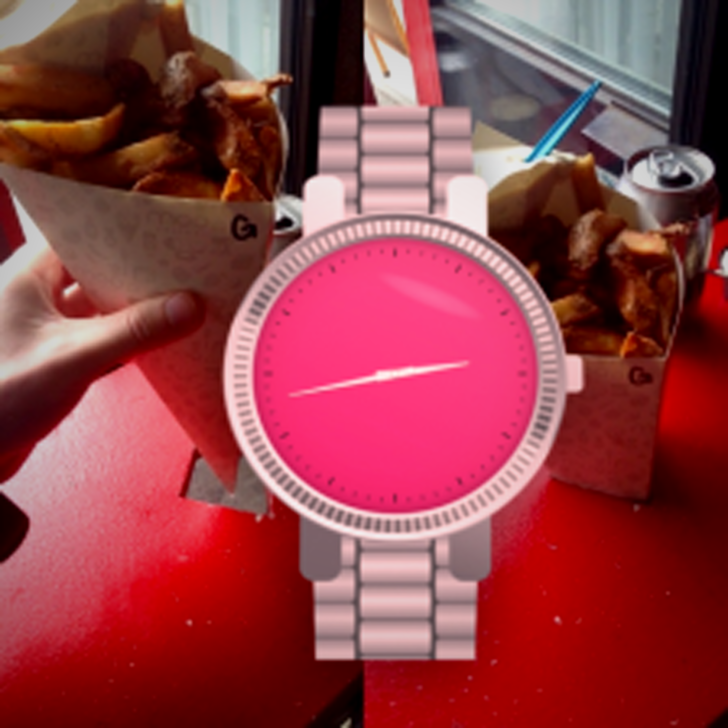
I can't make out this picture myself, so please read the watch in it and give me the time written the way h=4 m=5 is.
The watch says h=2 m=43
